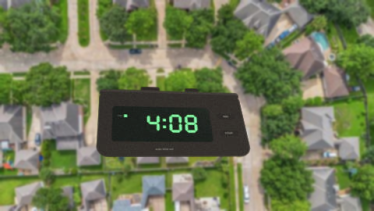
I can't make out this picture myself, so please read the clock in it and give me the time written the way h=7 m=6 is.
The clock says h=4 m=8
